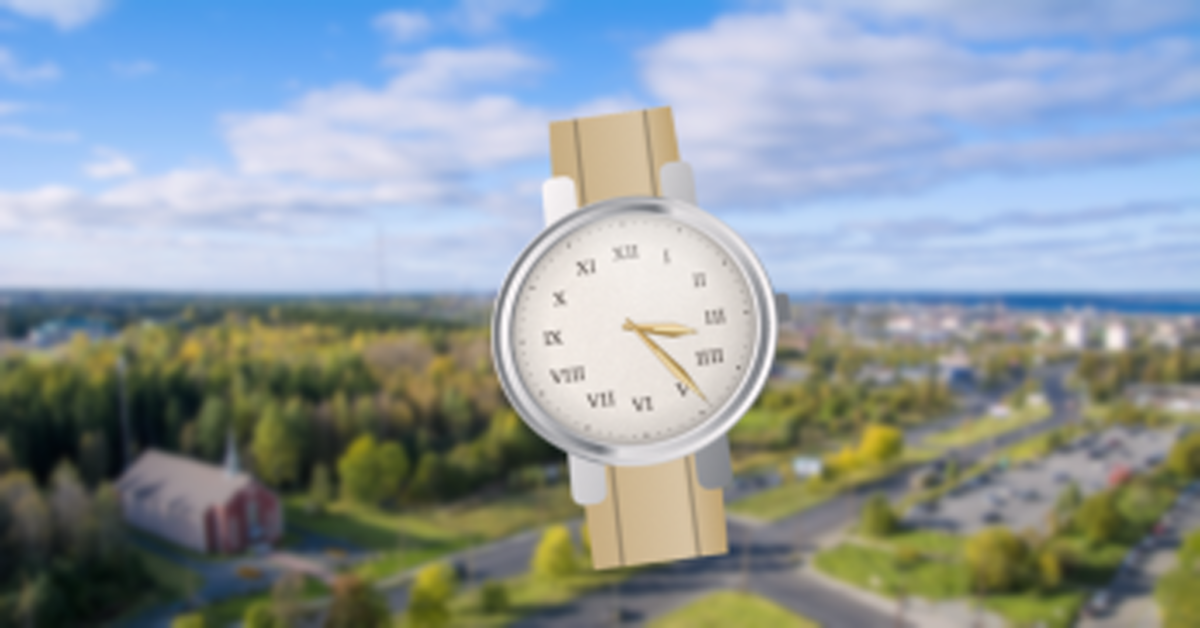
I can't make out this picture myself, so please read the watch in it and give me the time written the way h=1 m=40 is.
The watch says h=3 m=24
